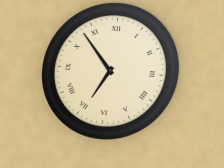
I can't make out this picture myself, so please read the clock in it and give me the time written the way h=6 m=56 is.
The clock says h=6 m=53
